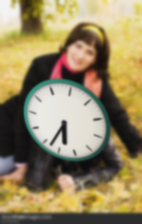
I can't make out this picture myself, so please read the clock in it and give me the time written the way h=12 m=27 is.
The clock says h=6 m=38
